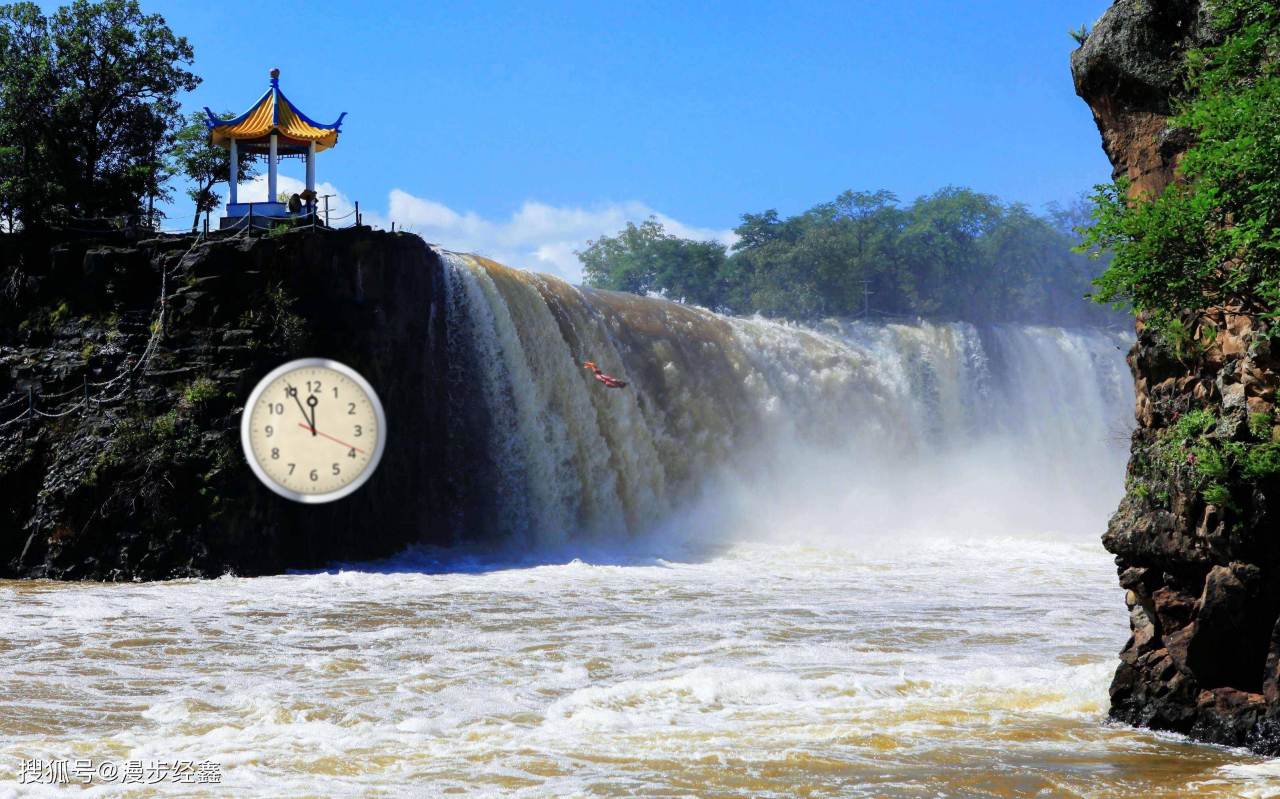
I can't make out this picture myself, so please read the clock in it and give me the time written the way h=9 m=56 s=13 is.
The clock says h=11 m=55 s=19
